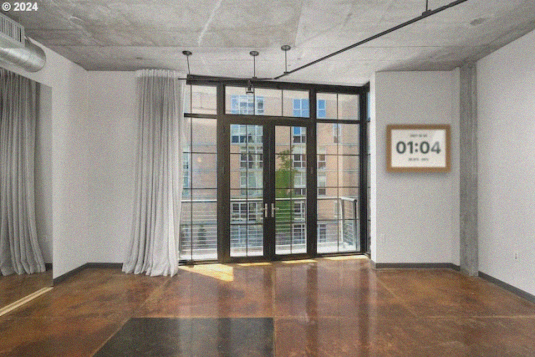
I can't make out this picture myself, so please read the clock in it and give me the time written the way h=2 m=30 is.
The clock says h=1 m=4
